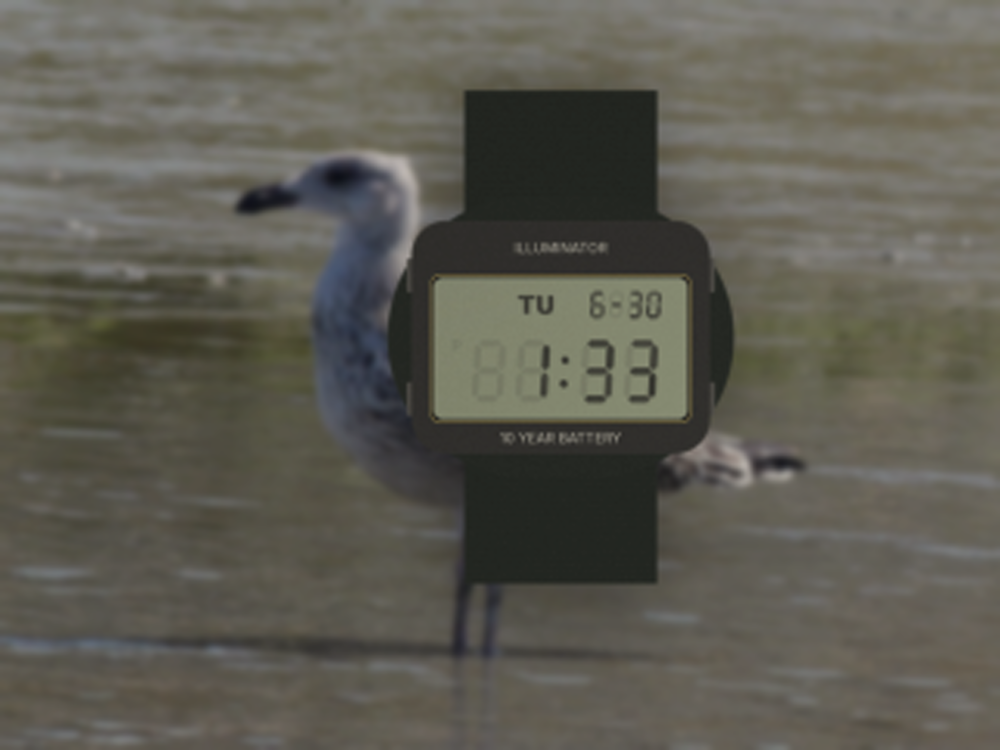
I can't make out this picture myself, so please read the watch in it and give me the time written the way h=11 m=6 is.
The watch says h=1 m=33
